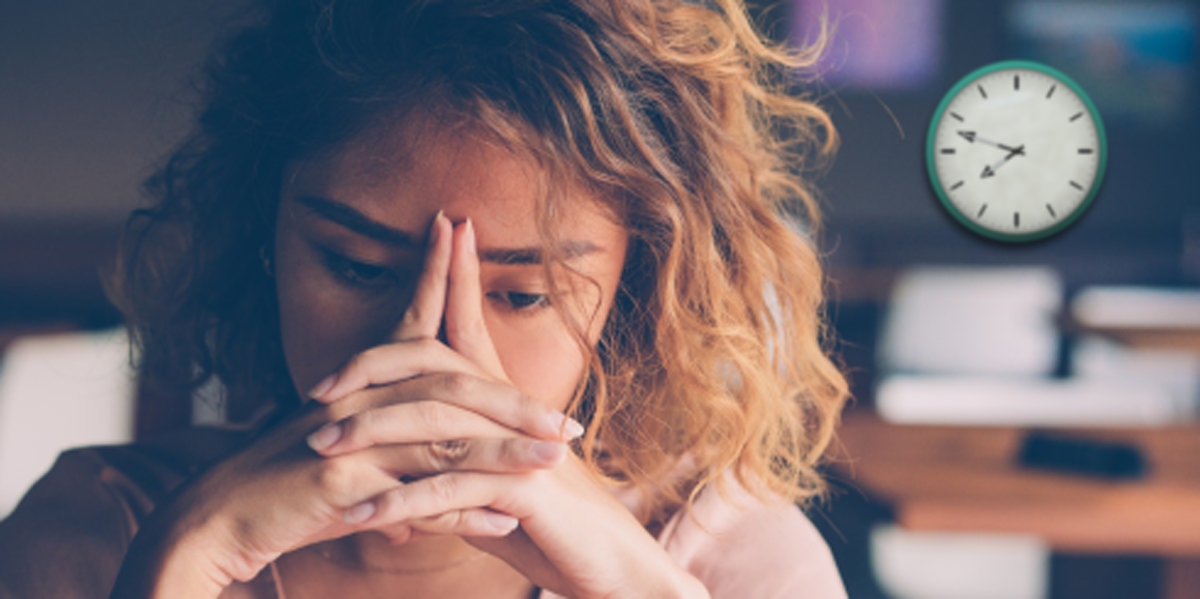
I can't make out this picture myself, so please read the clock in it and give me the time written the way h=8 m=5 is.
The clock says h=7 m=48
